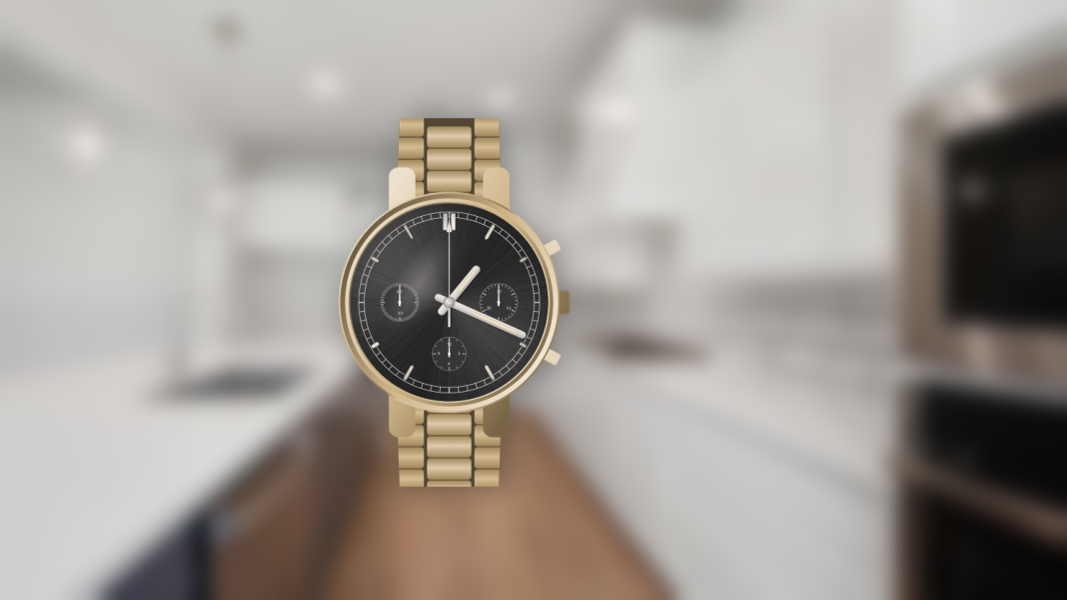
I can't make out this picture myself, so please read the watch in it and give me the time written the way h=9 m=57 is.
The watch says h=1 m=19
